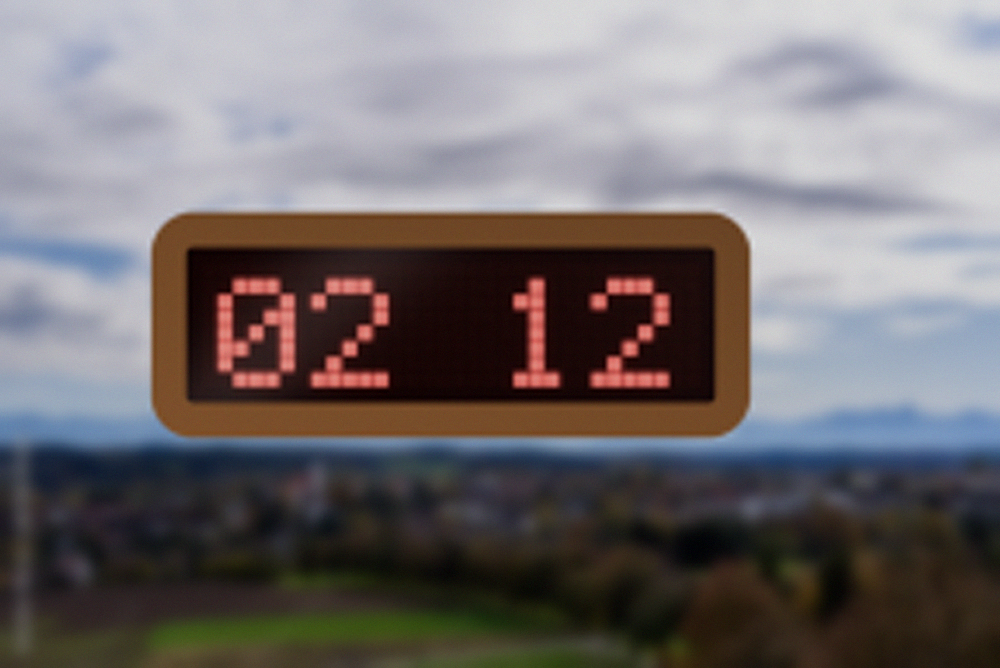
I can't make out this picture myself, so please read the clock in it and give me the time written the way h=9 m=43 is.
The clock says h=2 m=12
